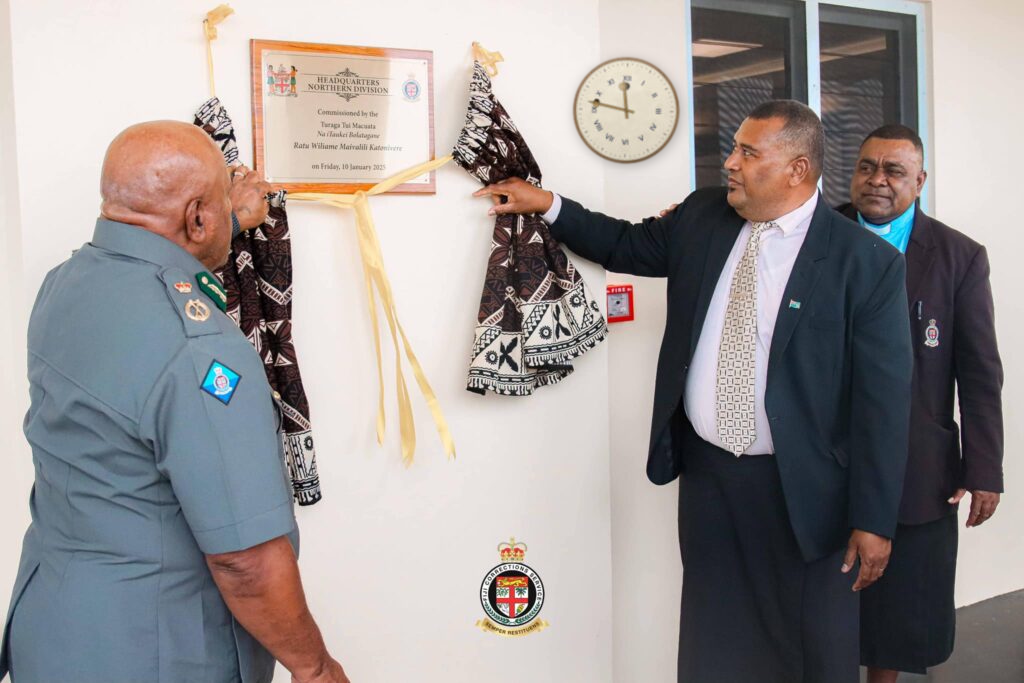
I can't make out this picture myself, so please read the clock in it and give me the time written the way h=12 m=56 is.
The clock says h=11 m=47
